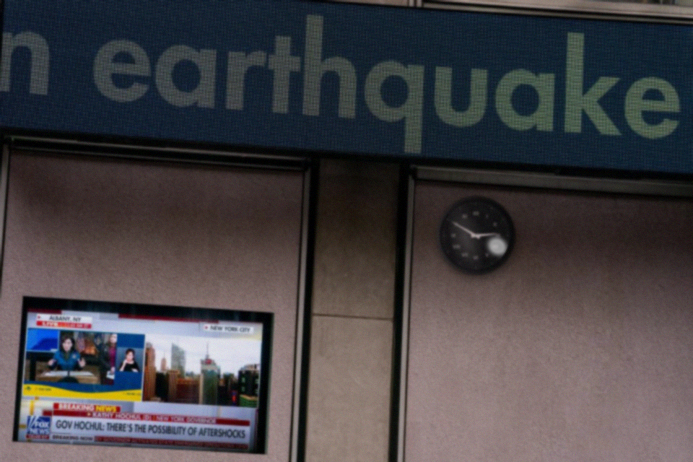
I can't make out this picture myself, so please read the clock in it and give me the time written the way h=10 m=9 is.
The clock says h=2 m=50
